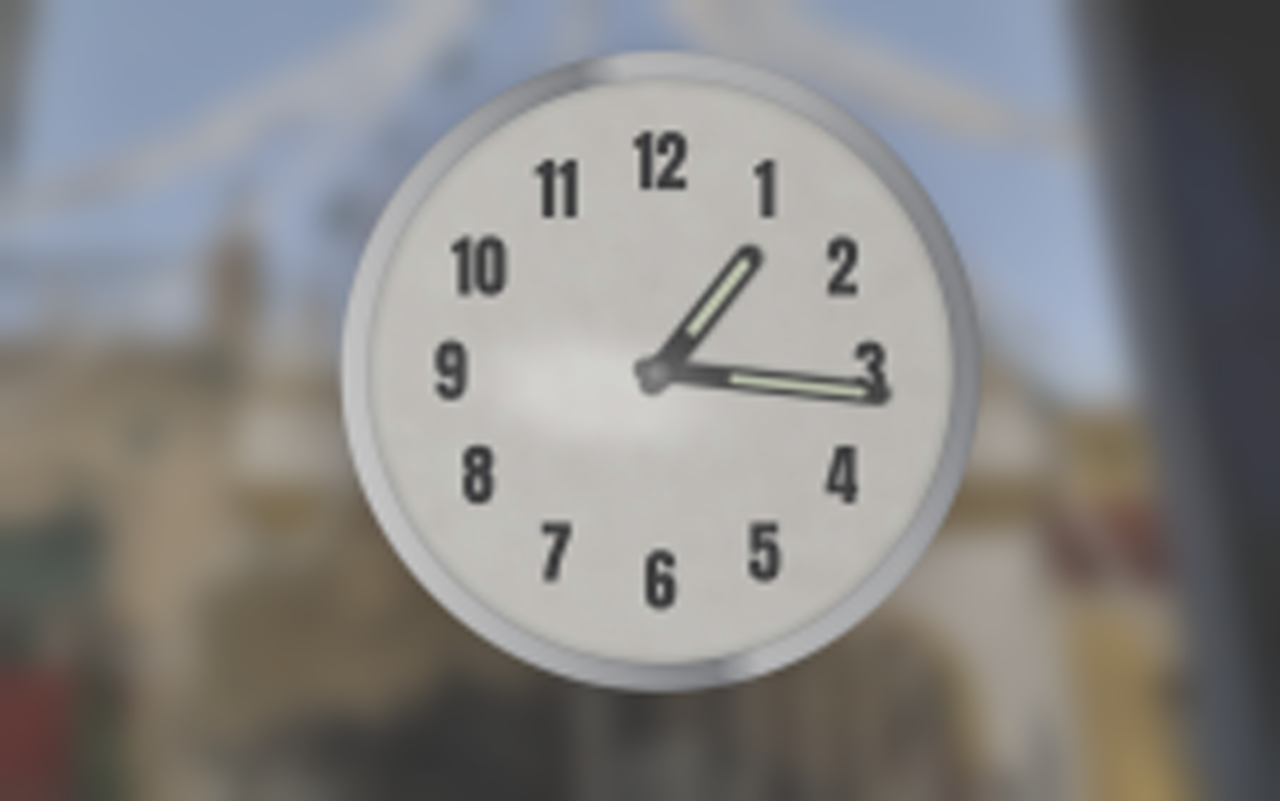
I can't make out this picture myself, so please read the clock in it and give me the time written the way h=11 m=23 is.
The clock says h=1 m=16
